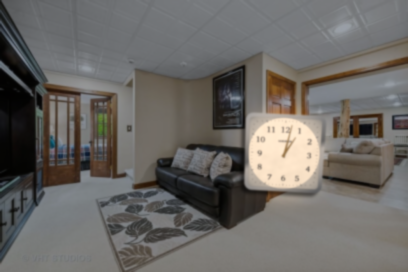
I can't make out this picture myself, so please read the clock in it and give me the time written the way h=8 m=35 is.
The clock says h=1 m=2
